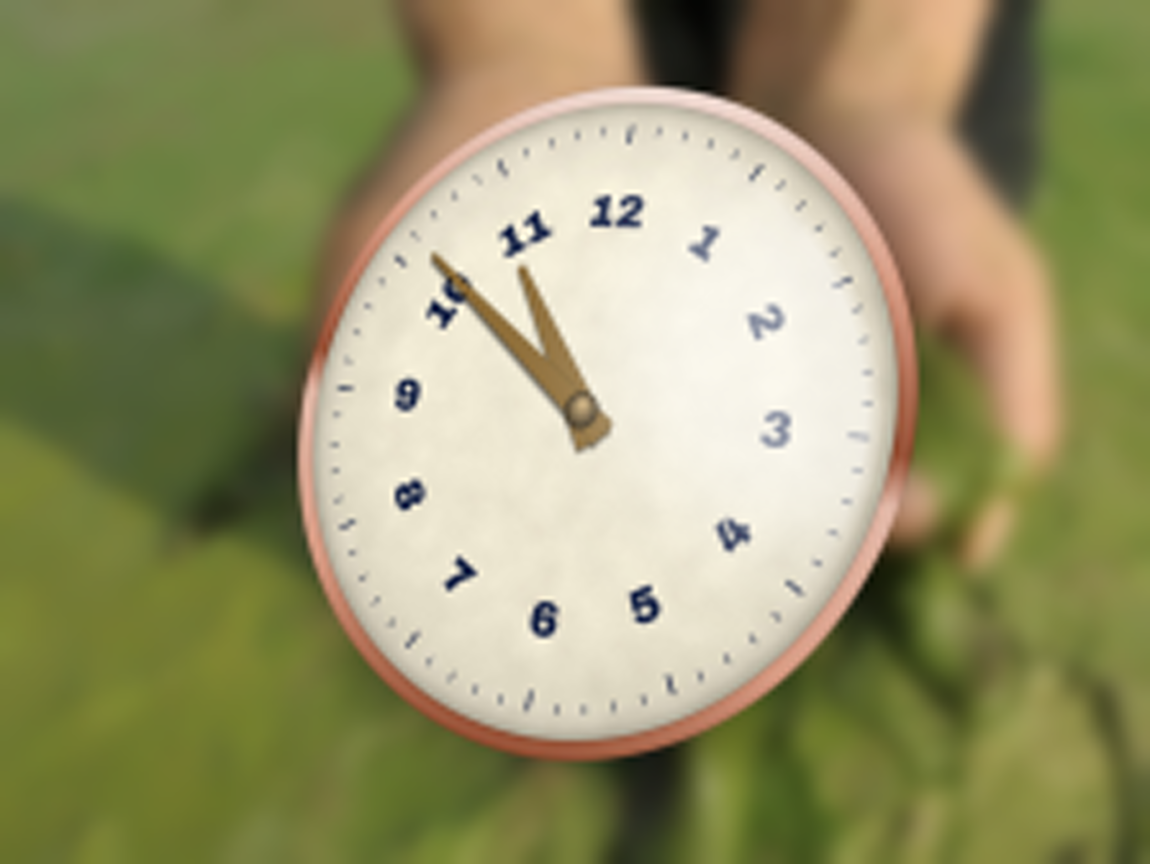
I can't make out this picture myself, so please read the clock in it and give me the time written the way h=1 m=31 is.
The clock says h=10 m=51
